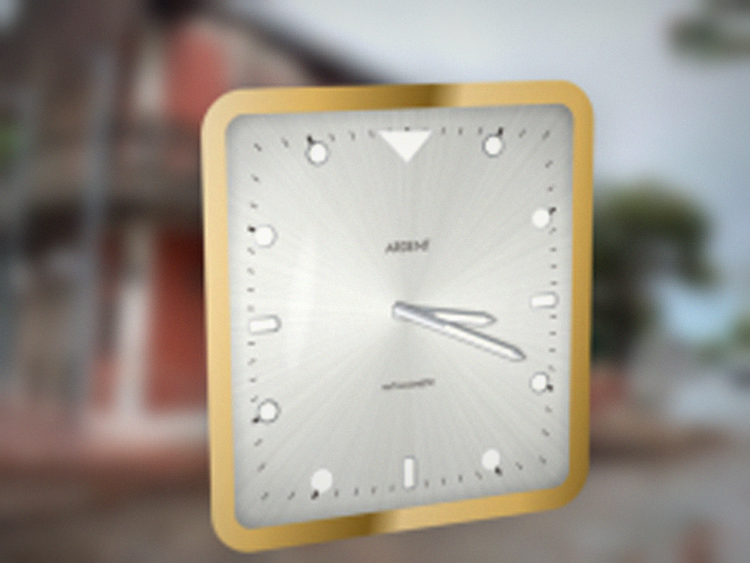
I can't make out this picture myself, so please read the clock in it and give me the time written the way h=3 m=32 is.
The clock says h=3 m=19
